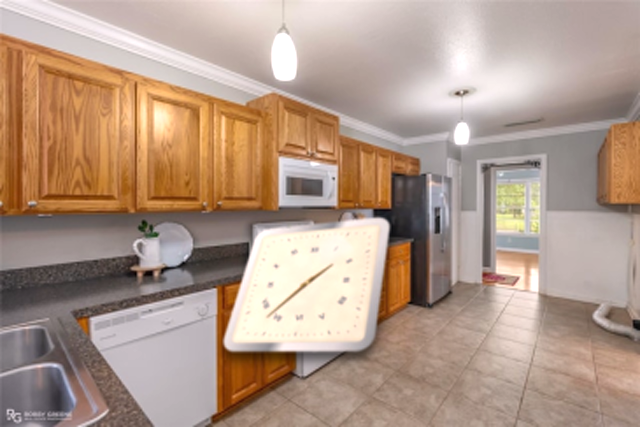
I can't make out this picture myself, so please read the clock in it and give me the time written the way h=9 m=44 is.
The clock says h=1 m=37
